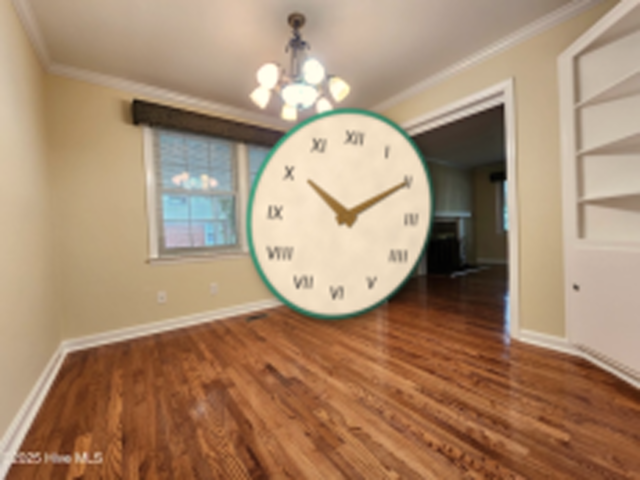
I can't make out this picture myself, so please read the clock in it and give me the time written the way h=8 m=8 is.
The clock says h=10 m=10
